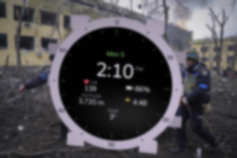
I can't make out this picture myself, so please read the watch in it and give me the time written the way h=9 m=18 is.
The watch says h=2 m=10
